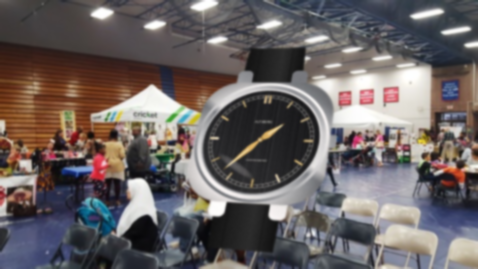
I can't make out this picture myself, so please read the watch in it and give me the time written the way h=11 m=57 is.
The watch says h=1 m=37
